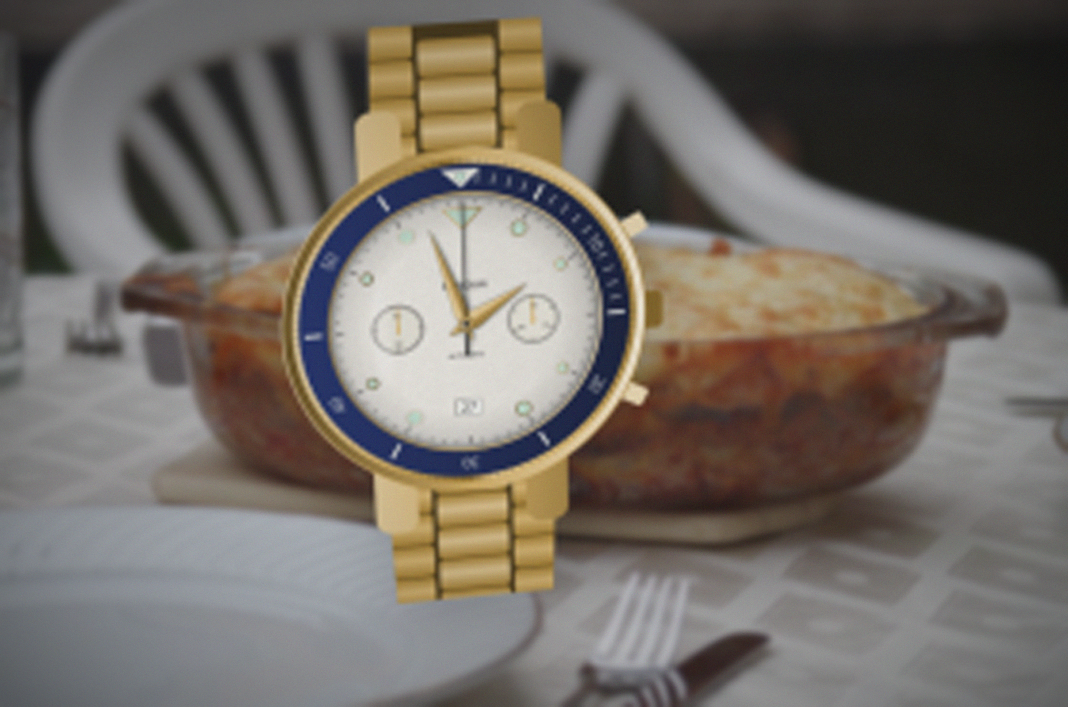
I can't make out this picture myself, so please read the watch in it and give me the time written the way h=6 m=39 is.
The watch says h=1 m=57
